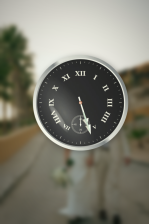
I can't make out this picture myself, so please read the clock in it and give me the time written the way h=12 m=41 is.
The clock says h=5 m=27
